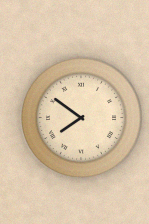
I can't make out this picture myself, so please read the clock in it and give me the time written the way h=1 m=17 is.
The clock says h=7 m=51
